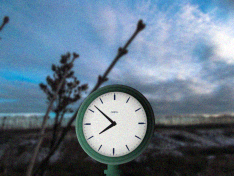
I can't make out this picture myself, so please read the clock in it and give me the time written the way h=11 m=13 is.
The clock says h=7 m=52
